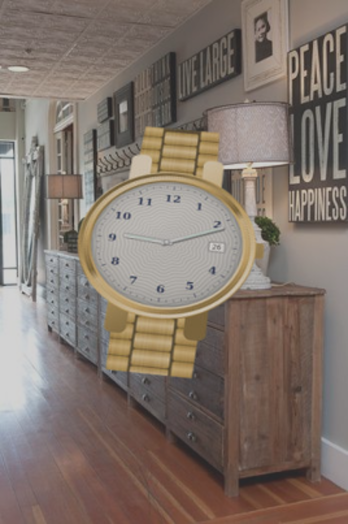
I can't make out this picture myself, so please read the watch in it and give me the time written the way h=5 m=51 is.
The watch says h=9 m=11
